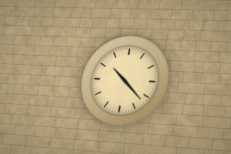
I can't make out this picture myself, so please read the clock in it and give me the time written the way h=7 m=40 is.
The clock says h=10 m=22
